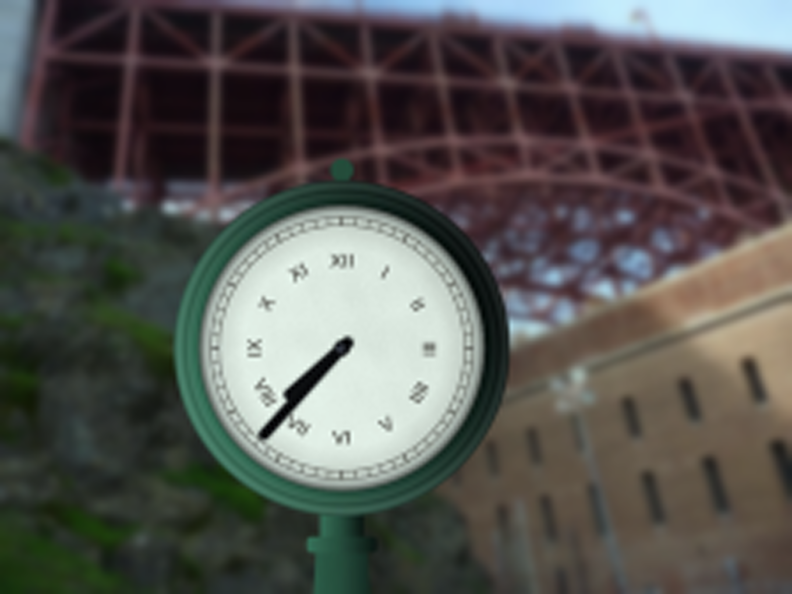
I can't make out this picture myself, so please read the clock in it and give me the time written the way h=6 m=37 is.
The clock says h=7 m=37
